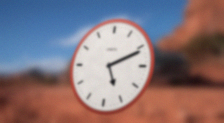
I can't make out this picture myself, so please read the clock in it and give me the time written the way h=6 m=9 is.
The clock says h=5 m=11
